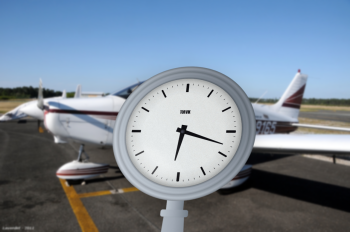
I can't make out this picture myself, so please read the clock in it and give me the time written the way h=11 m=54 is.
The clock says h=6 m=18
